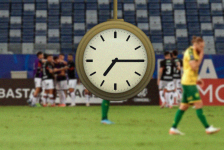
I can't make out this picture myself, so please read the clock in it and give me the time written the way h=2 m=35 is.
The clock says h=7 m=15
